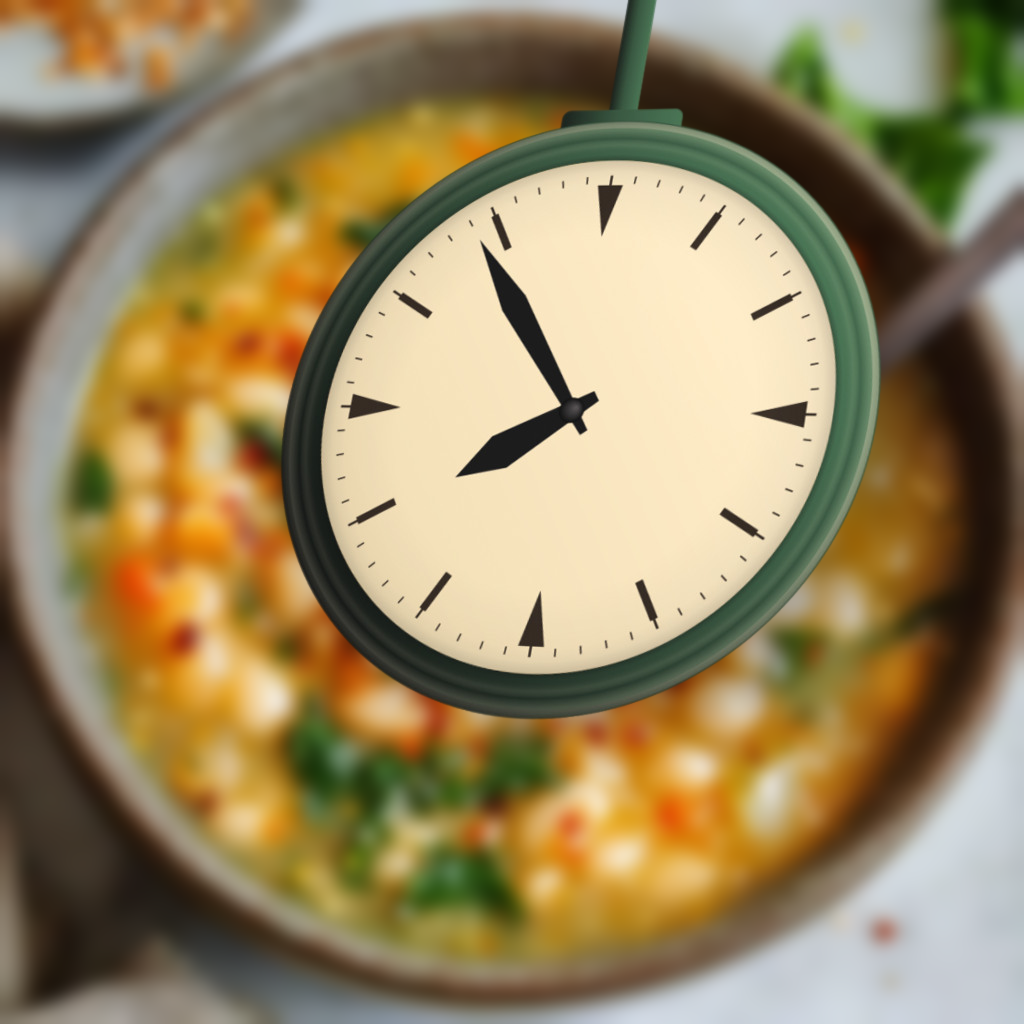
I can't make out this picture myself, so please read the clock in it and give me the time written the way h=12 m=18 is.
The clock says h=7 m=54
